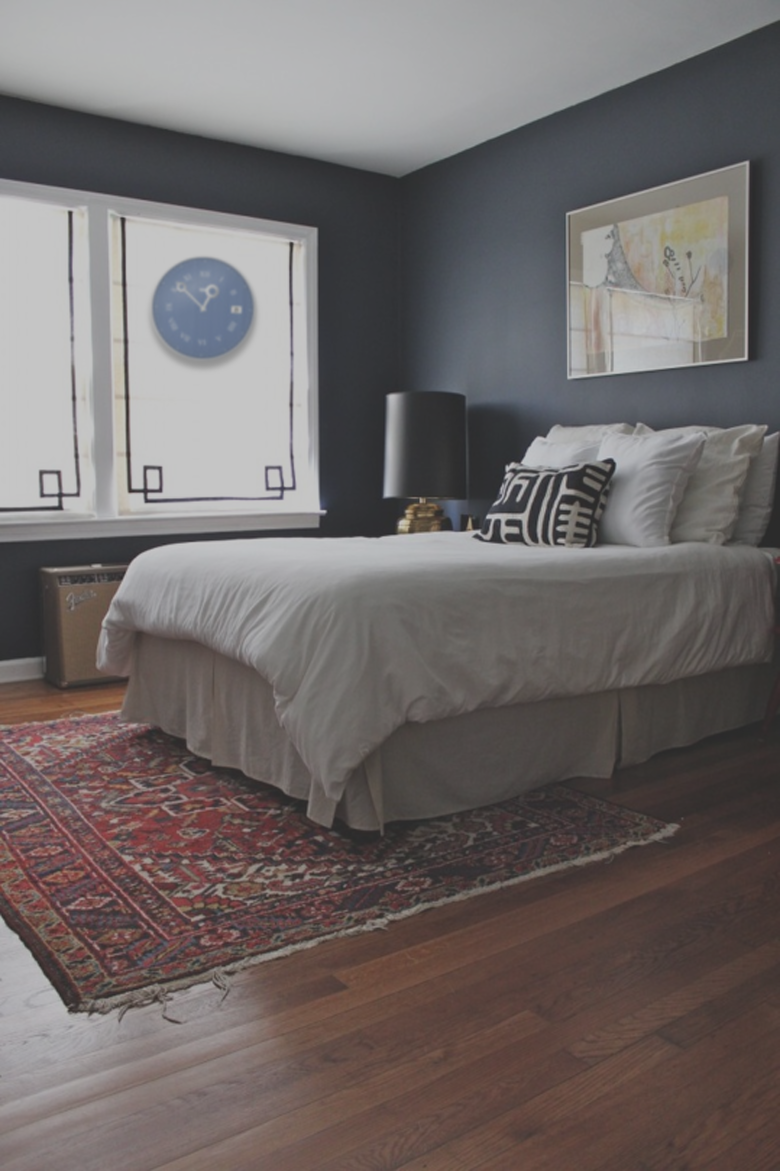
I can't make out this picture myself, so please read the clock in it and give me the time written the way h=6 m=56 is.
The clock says h=12 m=52
